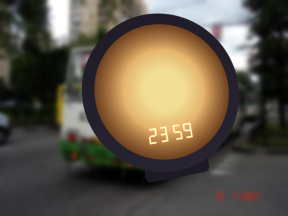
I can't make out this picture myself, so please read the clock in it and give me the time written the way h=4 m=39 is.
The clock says h=23 m=59
